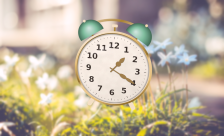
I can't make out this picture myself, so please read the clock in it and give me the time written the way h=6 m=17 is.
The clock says h=1 m=20
